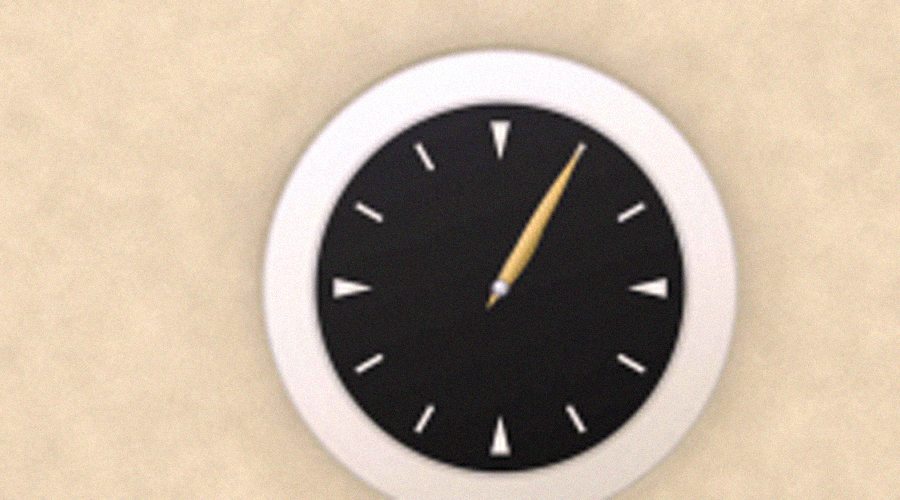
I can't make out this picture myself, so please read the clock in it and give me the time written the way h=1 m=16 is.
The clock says h=1 m=5
